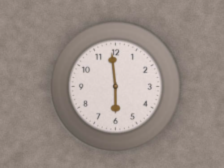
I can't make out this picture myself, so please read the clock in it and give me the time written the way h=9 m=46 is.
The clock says h=5 m=59
